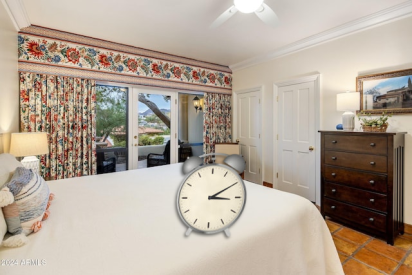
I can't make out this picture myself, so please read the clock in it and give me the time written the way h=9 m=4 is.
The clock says h=3 m=10
